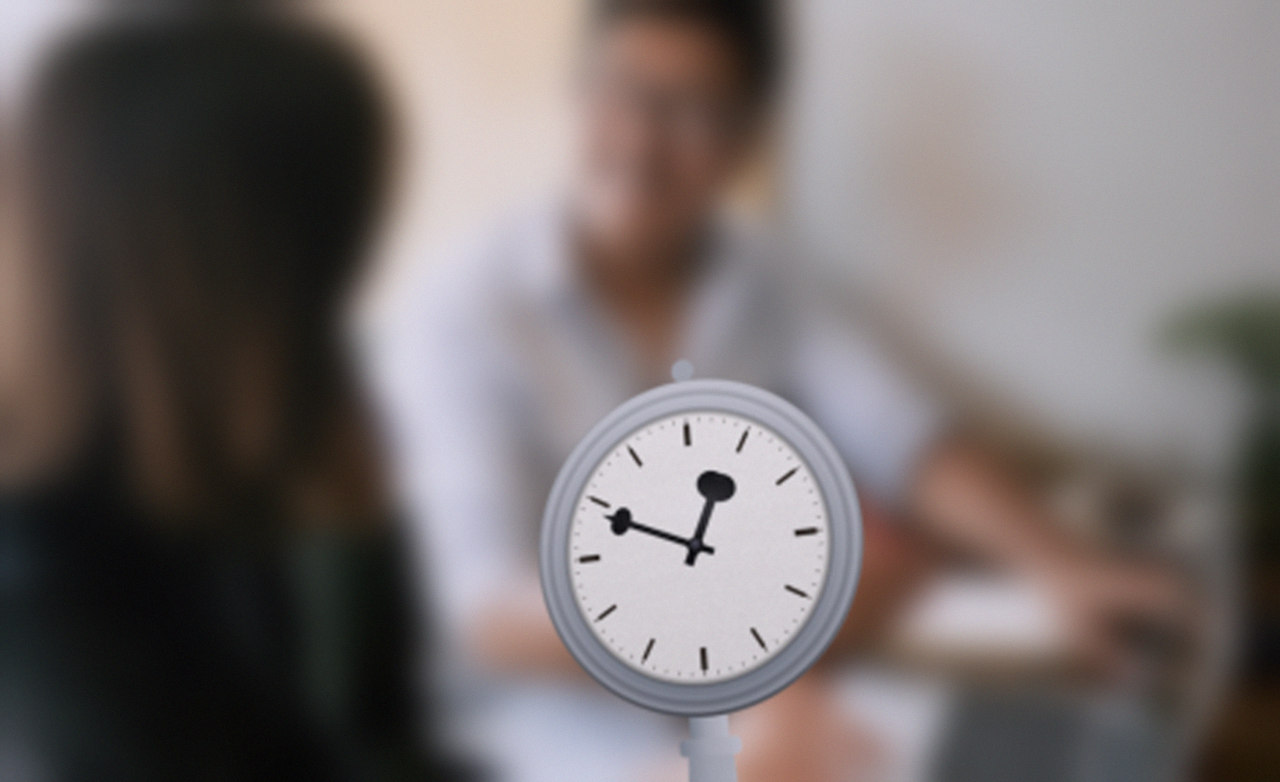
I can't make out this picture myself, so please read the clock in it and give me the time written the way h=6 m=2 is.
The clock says h=12 m=49
